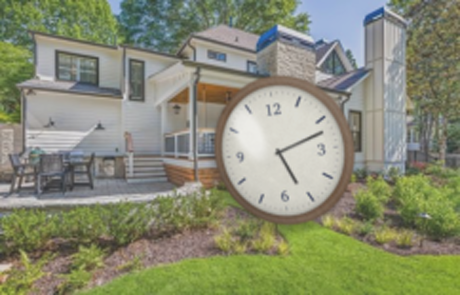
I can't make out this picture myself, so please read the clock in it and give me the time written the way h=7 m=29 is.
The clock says h=5 m=12
